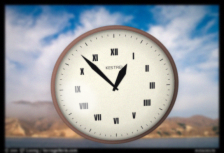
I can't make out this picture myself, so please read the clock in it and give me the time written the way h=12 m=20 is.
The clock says h=12 m=53
